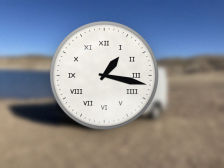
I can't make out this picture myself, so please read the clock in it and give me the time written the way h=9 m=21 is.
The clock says h=1 m=17
